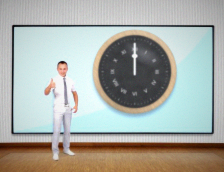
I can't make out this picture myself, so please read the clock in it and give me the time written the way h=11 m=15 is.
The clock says h=12 m=0
